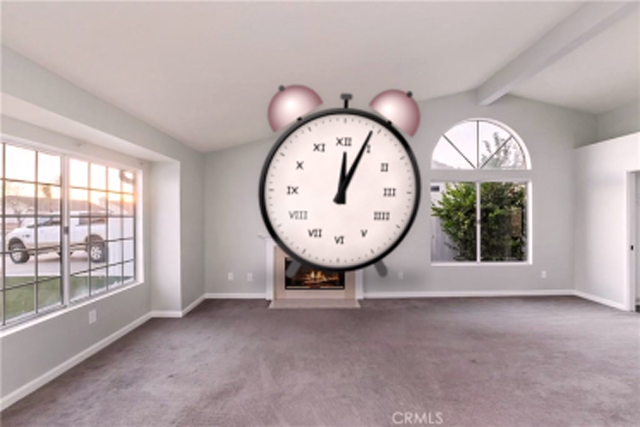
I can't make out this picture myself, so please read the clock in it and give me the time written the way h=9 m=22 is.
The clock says h=12 m=4
